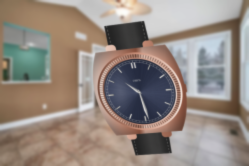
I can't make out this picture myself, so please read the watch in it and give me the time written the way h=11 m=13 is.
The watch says h=10 m=29
